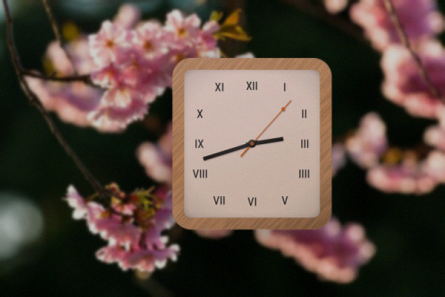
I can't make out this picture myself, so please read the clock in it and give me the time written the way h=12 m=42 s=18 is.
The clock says h=2 m=42 s=7
